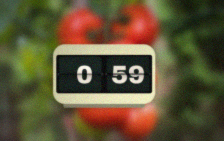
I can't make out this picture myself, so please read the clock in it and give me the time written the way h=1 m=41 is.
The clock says h=0 m=59
